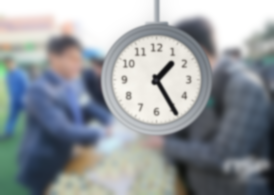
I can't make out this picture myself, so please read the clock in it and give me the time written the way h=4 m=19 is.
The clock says h=1 m=25
